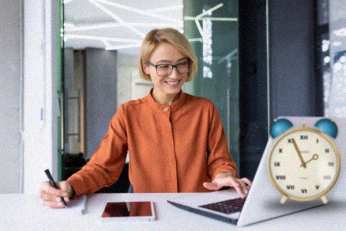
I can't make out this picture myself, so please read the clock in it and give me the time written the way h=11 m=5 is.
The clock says h=1 m=56
